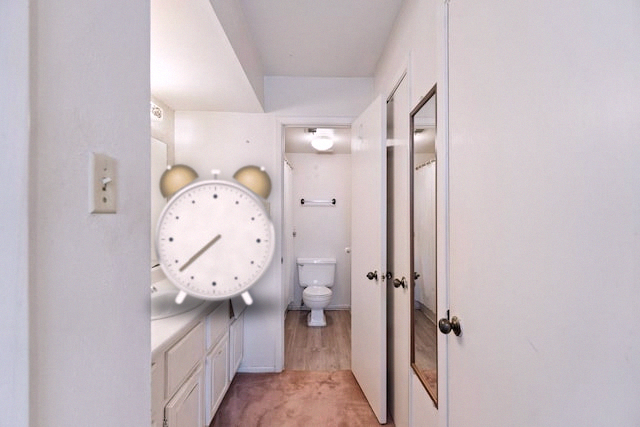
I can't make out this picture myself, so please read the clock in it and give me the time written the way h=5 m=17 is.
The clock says h=7 m=38
